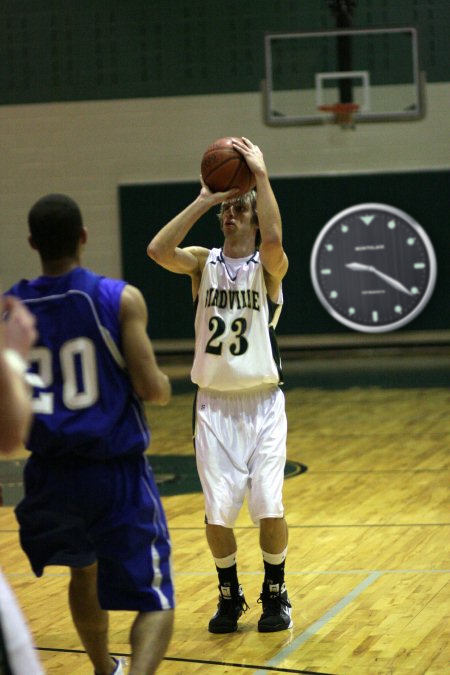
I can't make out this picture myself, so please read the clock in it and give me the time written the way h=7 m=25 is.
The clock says h=9 m=21
